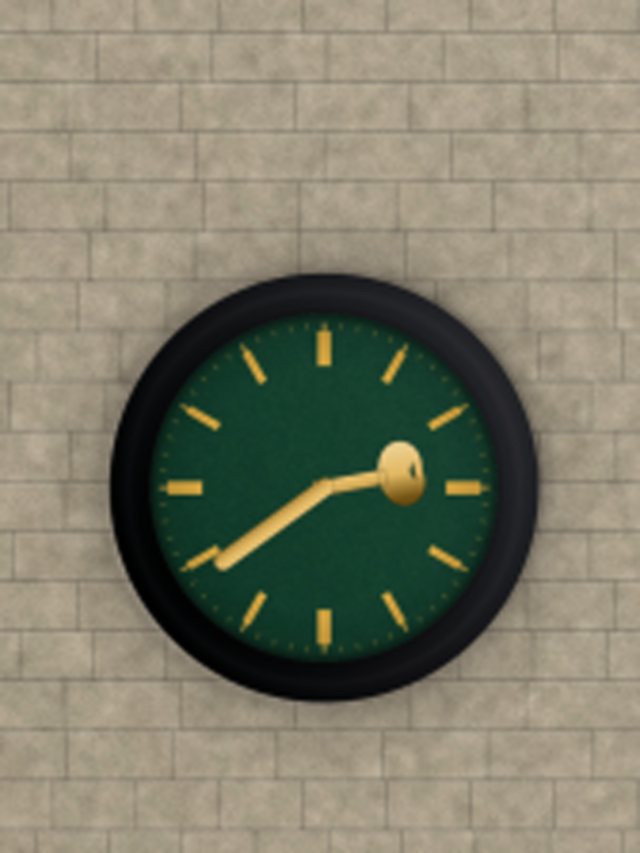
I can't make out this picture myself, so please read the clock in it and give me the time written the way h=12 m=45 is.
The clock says h=2 m=39
